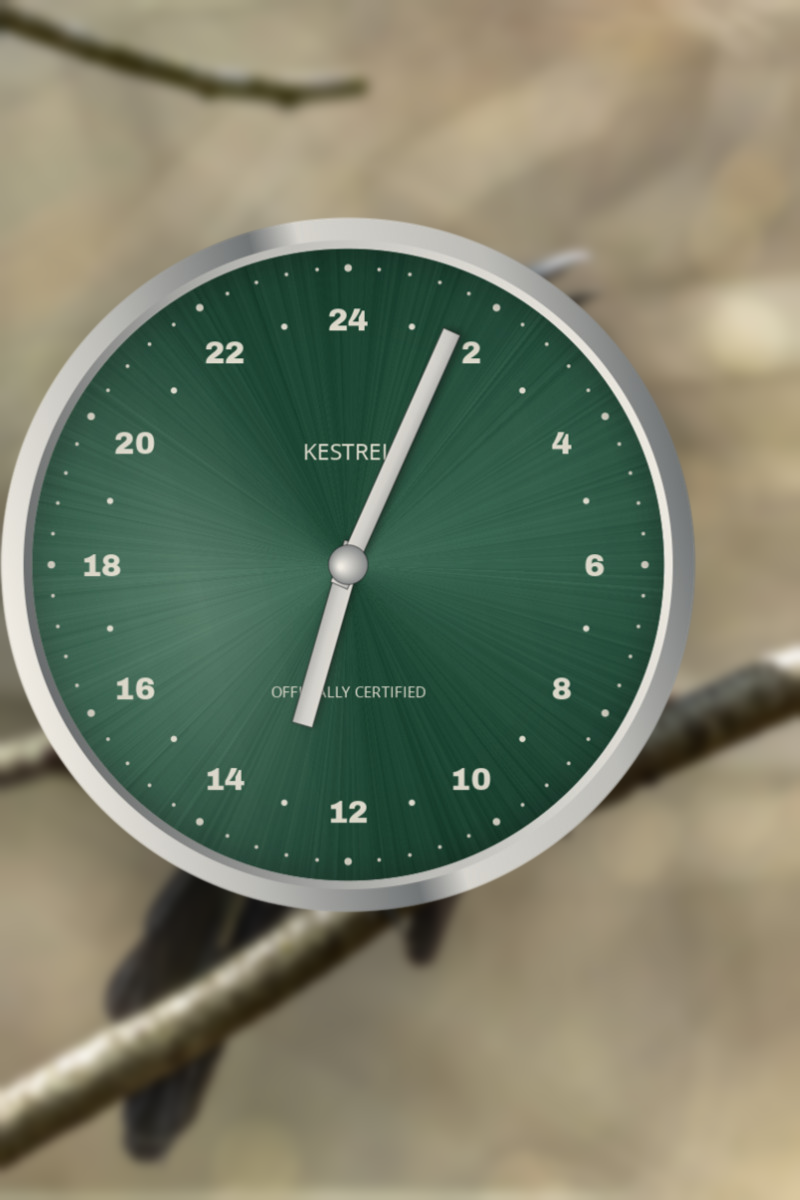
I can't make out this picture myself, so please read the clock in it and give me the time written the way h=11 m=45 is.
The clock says h=13 m=4
